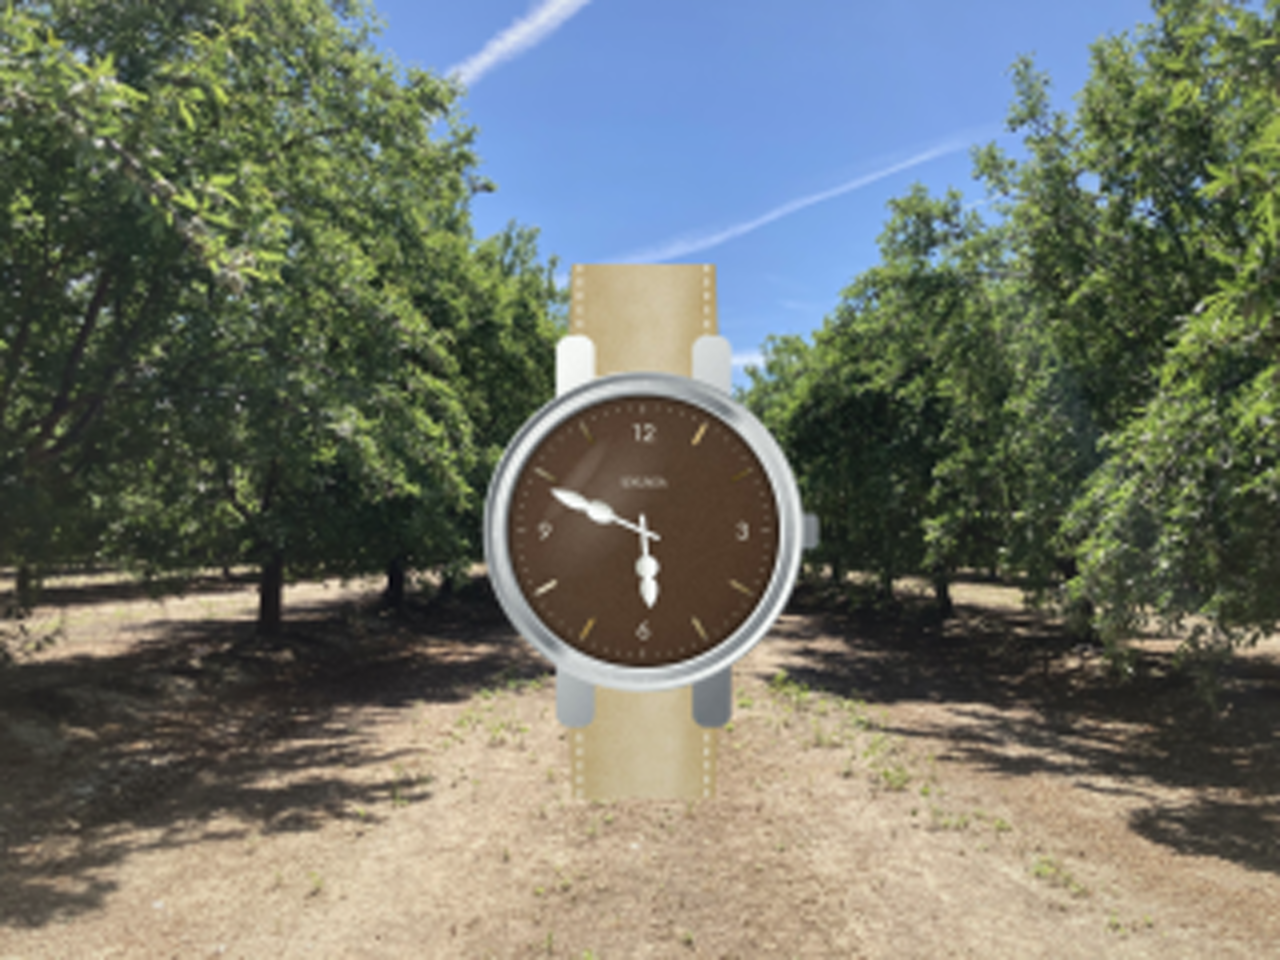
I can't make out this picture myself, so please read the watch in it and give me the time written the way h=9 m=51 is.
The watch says h=5 m=49
